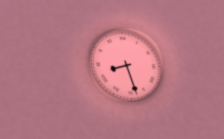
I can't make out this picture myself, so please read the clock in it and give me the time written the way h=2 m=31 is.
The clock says h=8 m=28
